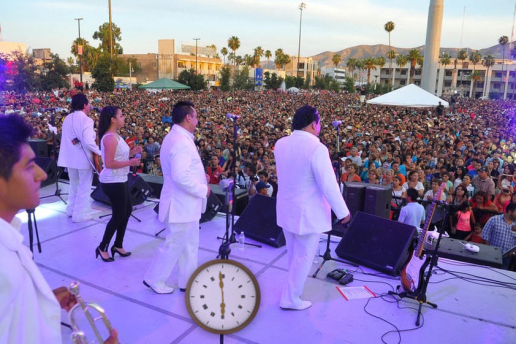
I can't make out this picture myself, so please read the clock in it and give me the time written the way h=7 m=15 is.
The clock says h=5 m=59
